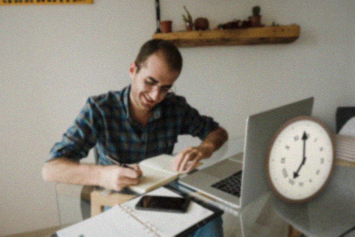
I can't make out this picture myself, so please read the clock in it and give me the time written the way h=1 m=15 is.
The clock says h=6 m=59
